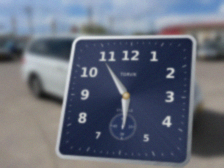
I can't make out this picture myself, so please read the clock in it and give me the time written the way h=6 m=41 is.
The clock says h=5 m=54
